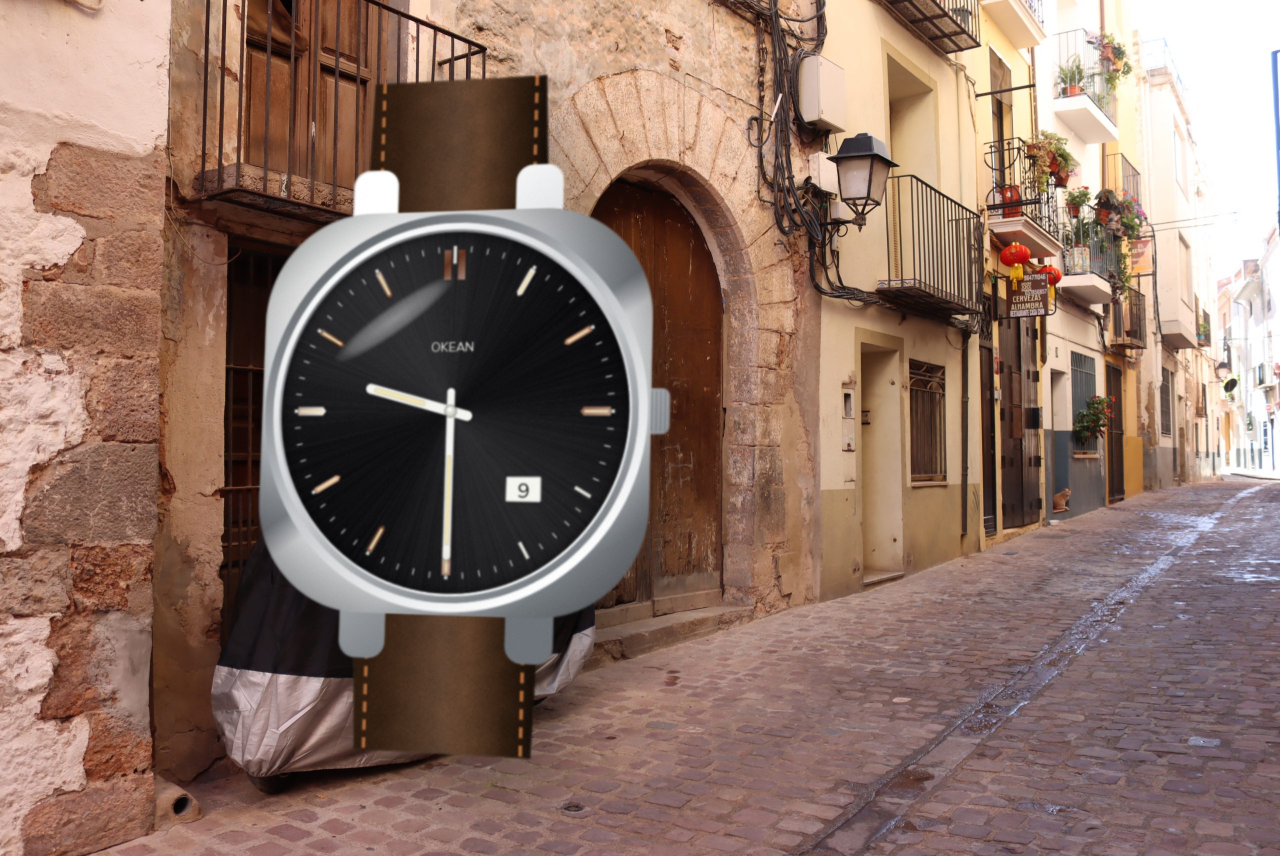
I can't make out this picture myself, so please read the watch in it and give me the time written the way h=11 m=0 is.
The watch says h=9 m=30
